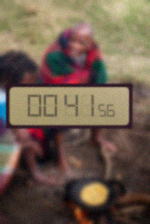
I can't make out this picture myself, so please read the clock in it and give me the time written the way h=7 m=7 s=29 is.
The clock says h=0 m=41 s=56
